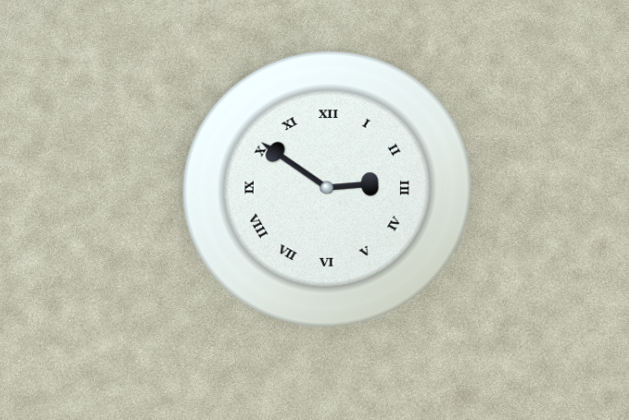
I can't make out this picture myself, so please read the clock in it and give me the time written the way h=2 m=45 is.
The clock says h=2 m=51
